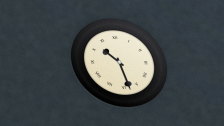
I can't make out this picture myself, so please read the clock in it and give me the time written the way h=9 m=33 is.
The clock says h=10 m=28
